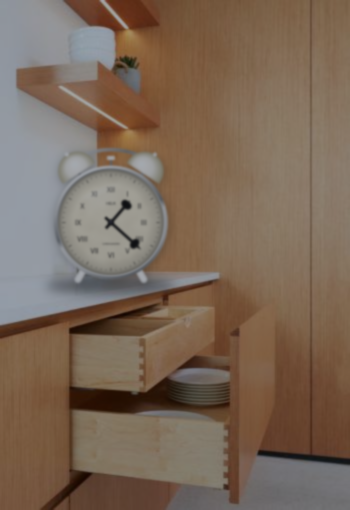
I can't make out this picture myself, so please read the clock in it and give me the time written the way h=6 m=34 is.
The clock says h=1 m=22
